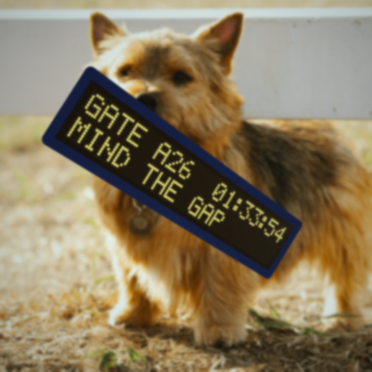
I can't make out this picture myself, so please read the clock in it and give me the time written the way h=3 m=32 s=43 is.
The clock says h=1 m=33 s=54
